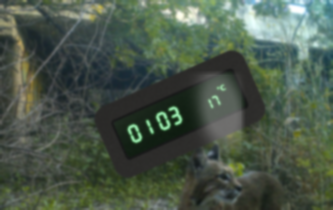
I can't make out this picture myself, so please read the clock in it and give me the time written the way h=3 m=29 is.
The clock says h=1 m=3
